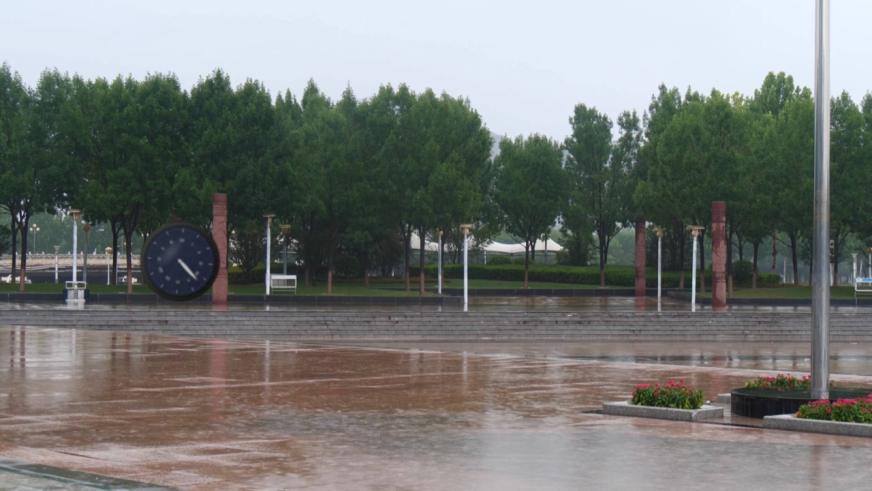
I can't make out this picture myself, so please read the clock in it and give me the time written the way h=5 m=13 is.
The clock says h=4 m=22
